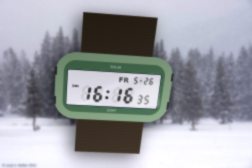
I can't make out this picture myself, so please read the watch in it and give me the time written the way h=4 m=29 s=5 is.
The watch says h=16 m=16 s=35
